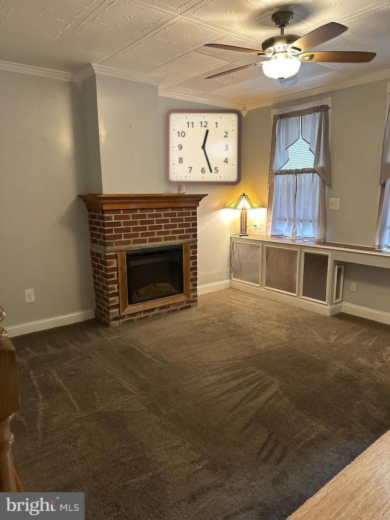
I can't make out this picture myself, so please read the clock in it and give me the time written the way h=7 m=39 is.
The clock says h=12 m=27
